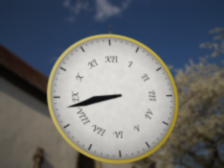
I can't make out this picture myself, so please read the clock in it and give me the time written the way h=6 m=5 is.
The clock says h=8 m=43
